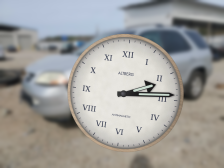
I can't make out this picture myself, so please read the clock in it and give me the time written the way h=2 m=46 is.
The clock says h=2 m=14
